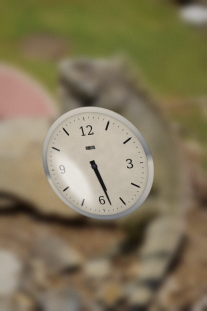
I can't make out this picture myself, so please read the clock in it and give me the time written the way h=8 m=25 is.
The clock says h=5 m=28
